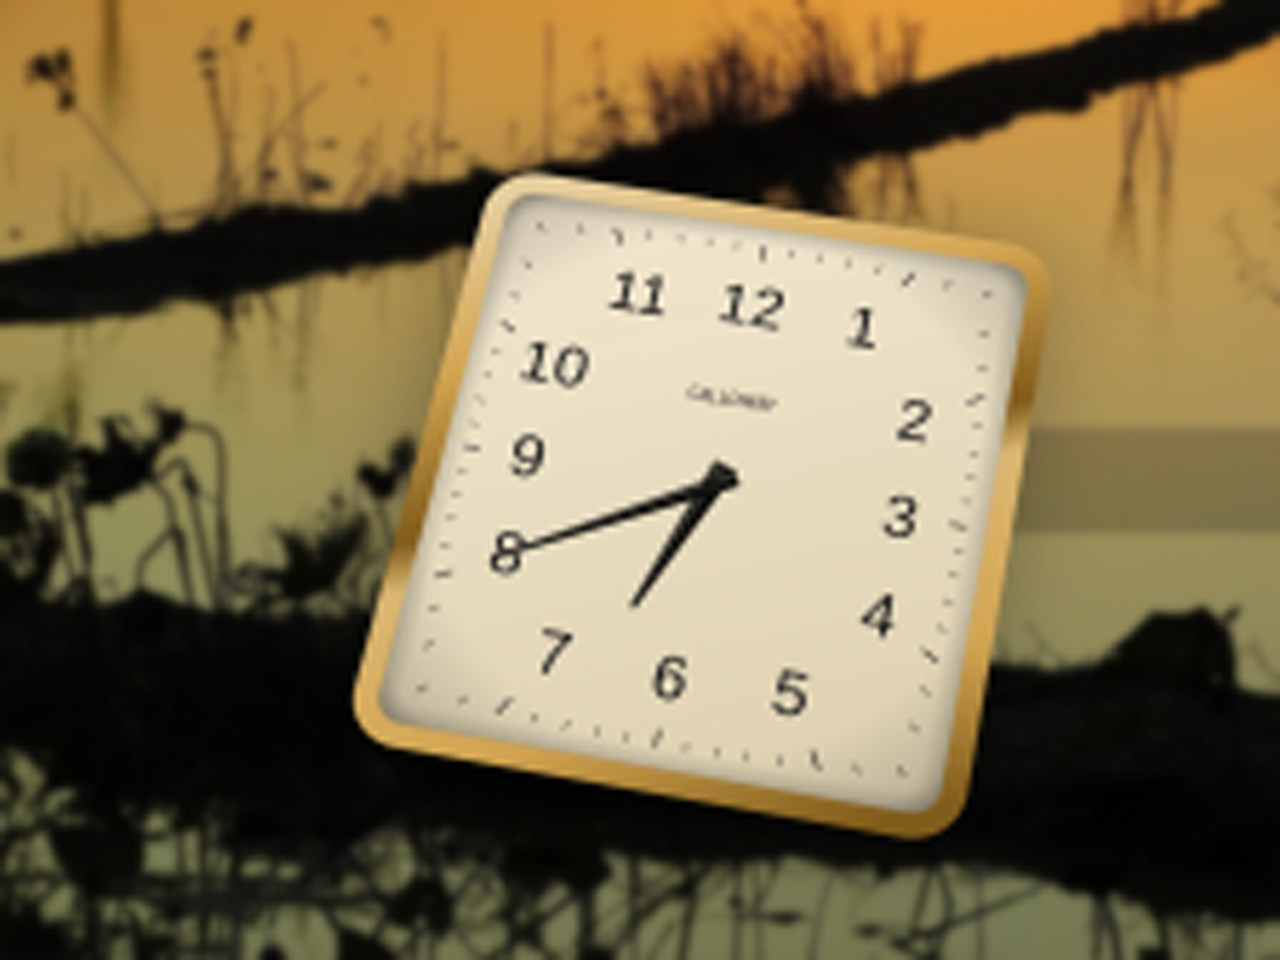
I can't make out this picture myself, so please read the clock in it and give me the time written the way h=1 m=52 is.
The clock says h=6 m=40
